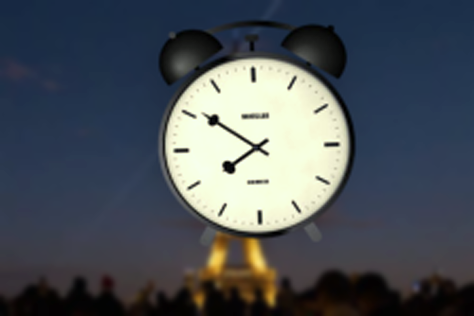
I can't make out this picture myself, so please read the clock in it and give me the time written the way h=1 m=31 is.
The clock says h=7 m=51
